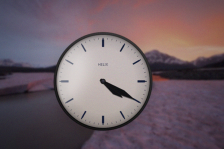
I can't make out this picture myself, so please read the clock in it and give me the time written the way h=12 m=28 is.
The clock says h=4 m=20
